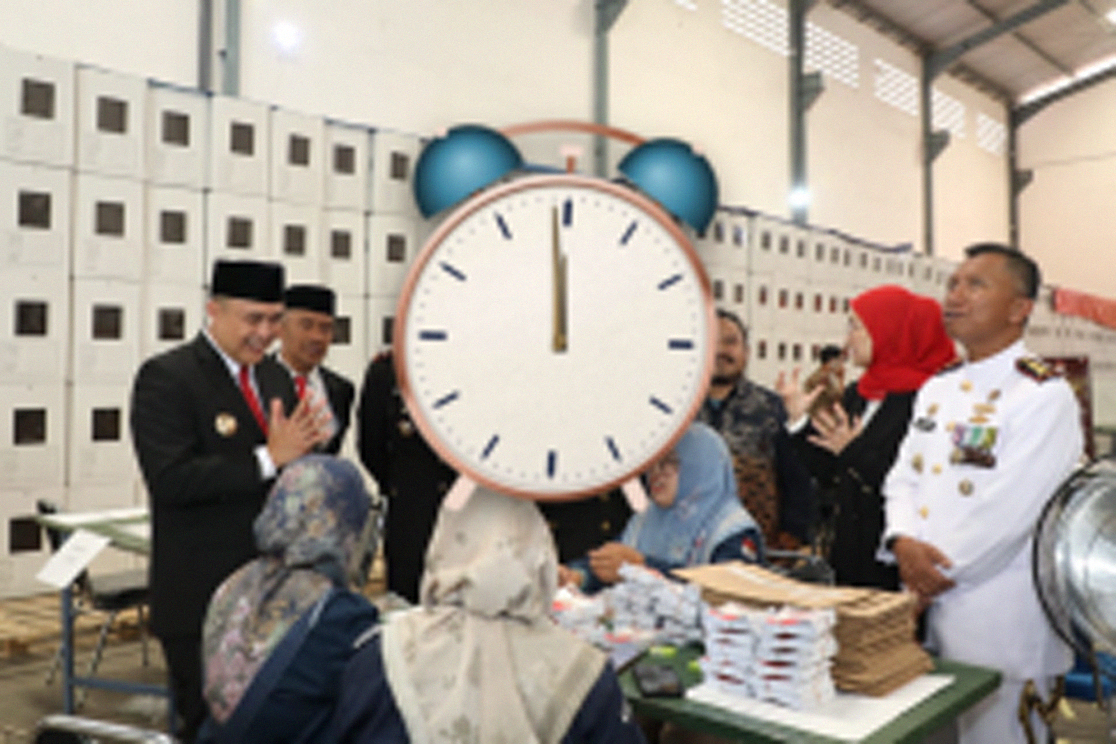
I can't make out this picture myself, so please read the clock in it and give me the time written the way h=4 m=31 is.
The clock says h=11 m=59
